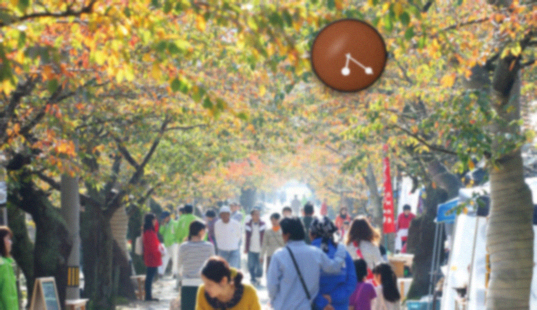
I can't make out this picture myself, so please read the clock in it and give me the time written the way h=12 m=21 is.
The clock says h=6 m=21
